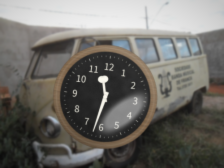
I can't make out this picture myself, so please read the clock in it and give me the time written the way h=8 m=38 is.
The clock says h=11 m=32
